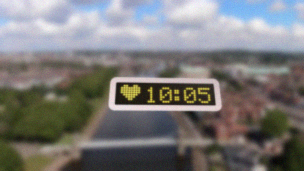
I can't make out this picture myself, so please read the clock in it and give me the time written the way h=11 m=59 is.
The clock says h=10 m=5
